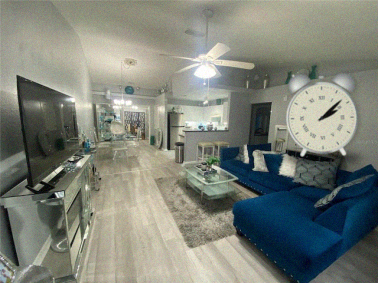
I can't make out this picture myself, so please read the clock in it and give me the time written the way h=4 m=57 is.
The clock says h=2 m=8
